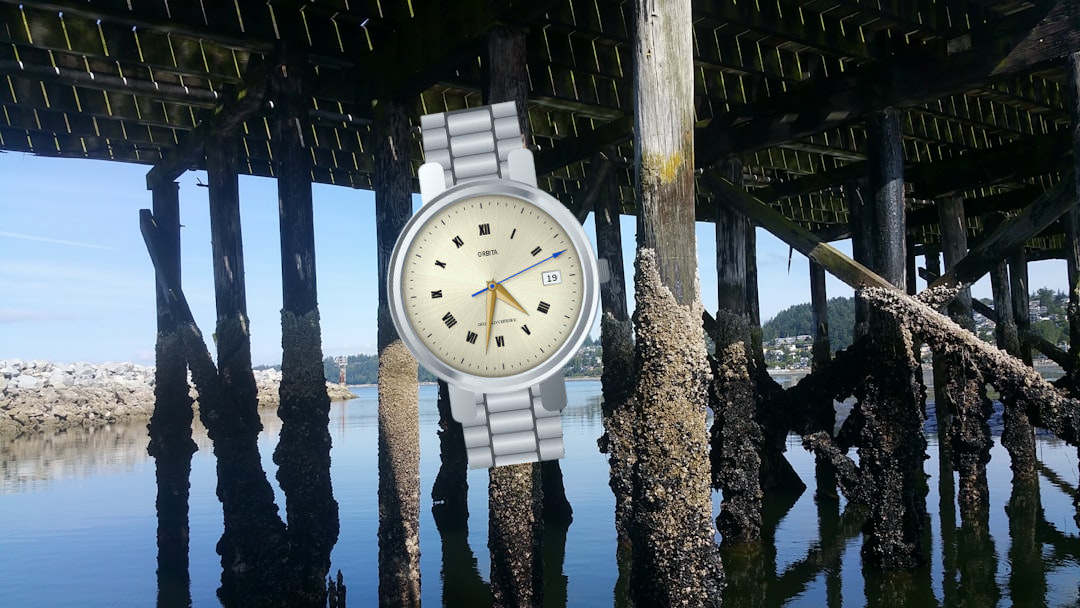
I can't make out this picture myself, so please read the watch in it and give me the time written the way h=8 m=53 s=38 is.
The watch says h=4 m=32 s=12
